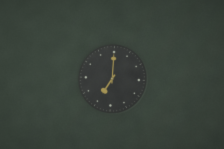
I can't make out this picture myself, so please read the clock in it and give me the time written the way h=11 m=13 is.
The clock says h=7 m=0
